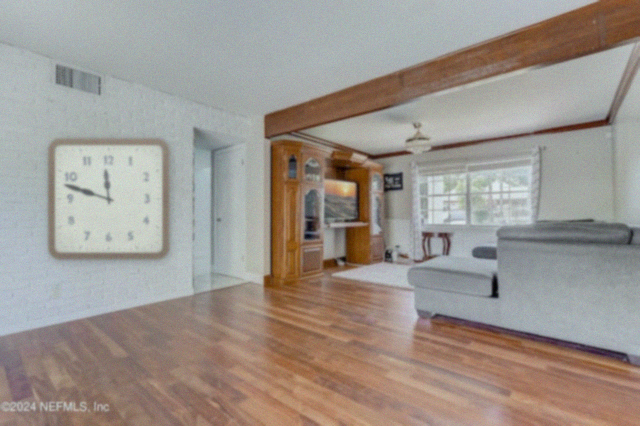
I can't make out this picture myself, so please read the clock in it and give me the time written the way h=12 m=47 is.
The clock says h=11 m=48
